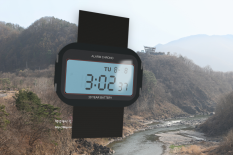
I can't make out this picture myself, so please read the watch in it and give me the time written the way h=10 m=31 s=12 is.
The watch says h=3 m=2 s=37
